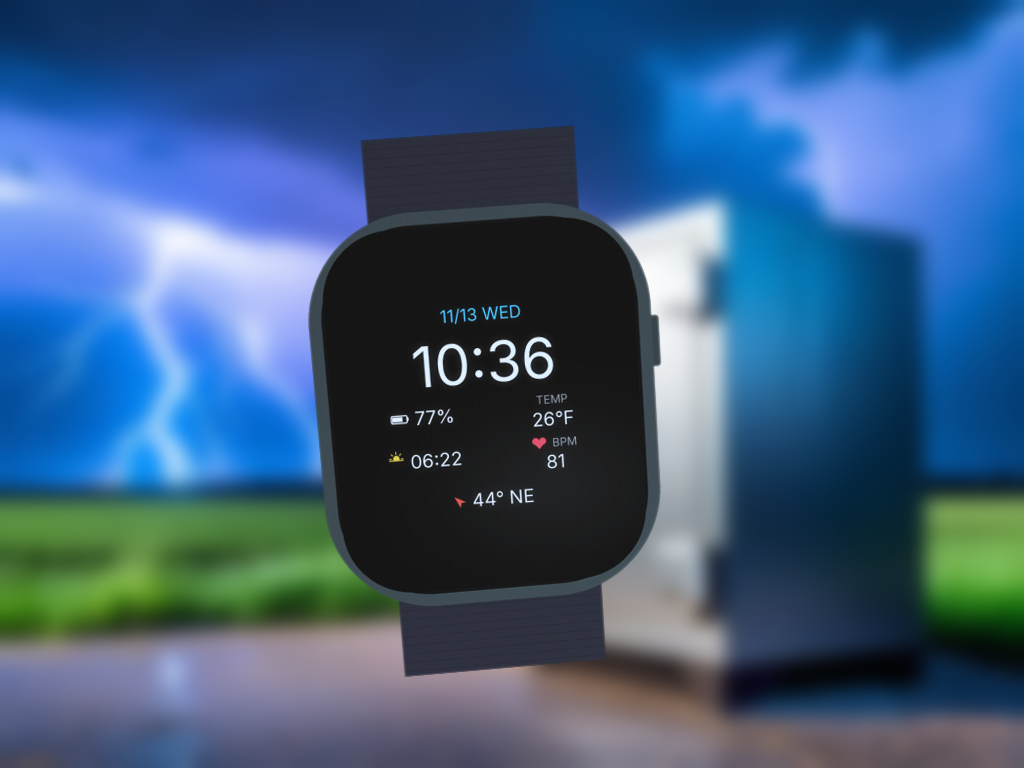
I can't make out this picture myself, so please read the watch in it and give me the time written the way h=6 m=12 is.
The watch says h=10 m=36
